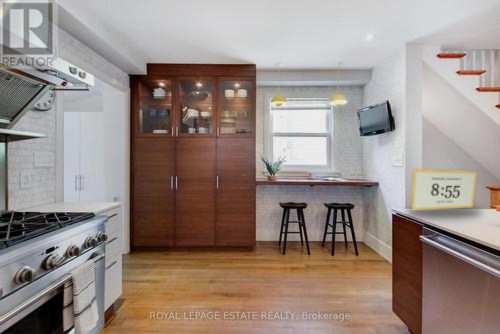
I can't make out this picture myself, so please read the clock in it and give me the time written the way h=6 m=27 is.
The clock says h=8 m=55
